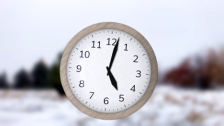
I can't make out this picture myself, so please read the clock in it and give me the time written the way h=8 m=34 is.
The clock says h=5 m=2
